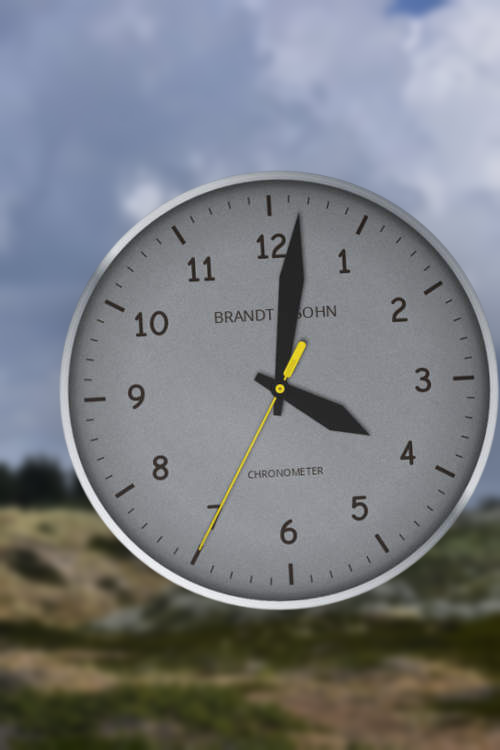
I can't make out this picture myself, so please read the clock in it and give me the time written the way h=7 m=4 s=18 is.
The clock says h=4 m=1 s=35
